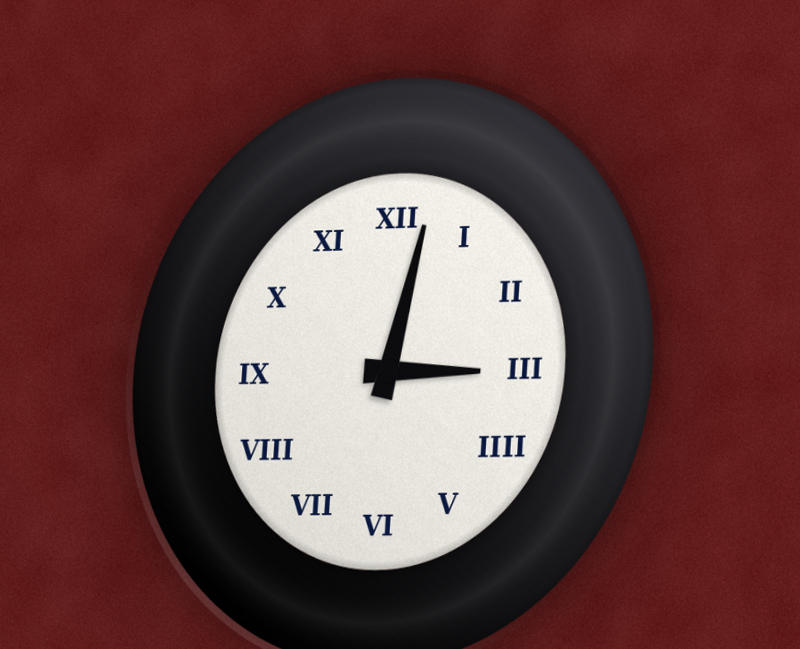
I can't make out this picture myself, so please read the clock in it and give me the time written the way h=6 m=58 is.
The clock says h=3 m=2
